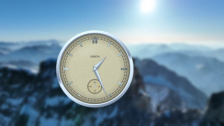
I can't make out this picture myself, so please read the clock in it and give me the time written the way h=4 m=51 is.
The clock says h=1 m=26
